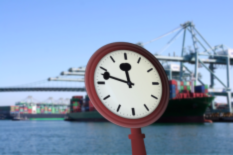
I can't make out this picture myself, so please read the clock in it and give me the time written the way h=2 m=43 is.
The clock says h=11 m=48
